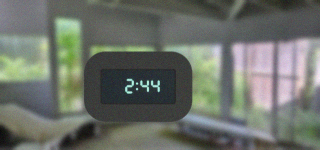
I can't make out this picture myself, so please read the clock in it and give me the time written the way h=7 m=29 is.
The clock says h=2 m=44
